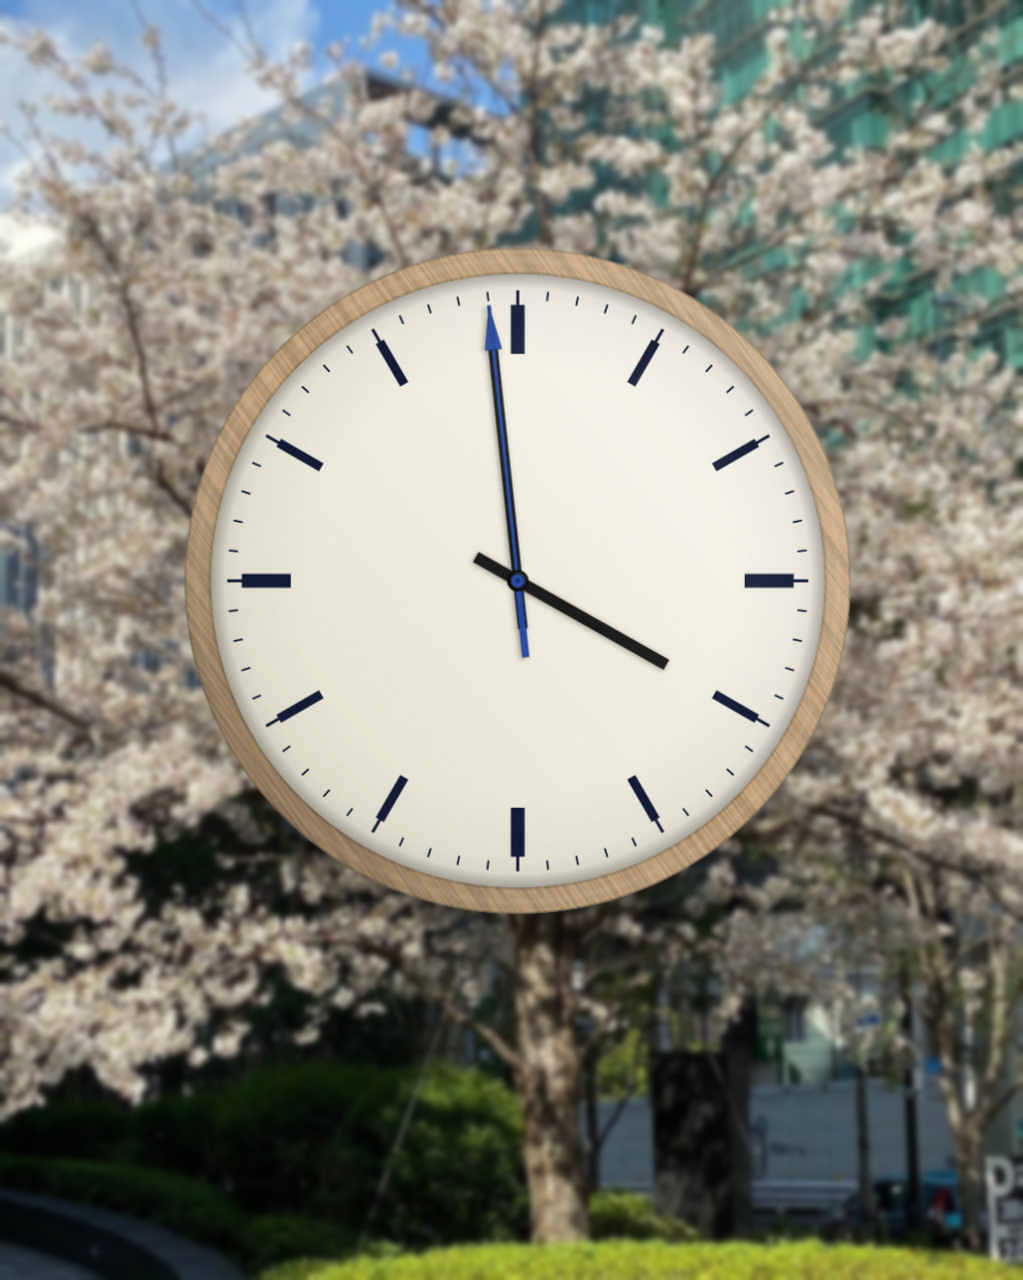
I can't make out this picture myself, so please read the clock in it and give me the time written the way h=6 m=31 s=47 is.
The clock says h=3 m=58 s=59
